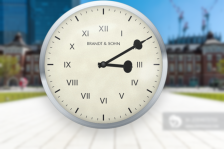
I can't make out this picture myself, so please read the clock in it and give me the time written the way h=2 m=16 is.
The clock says h=3 m=10
